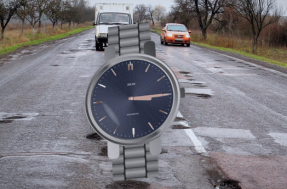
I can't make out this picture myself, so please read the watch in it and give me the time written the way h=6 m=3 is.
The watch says h=3 m=15
